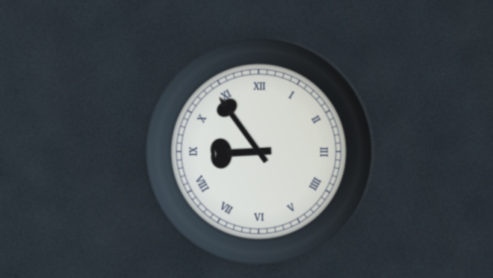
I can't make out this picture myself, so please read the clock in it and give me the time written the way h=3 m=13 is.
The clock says h=8 m=54
